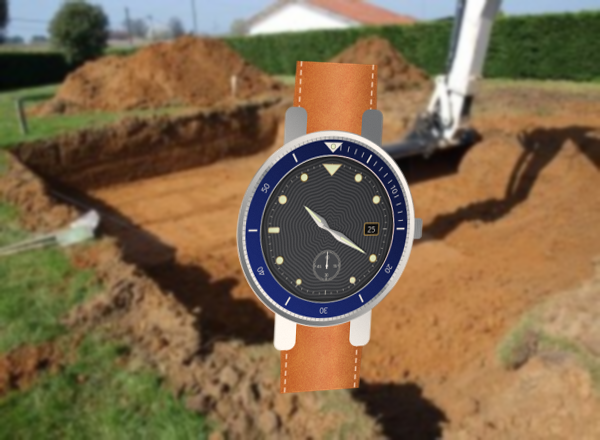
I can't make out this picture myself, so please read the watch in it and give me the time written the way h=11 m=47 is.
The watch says h=10 m=20
